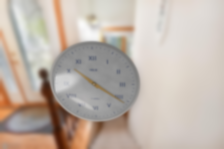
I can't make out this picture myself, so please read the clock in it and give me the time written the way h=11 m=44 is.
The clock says h=10 m=21
